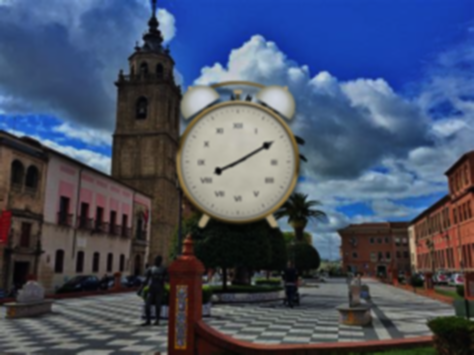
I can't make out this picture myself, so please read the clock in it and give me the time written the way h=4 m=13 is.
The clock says h=8 m=10
